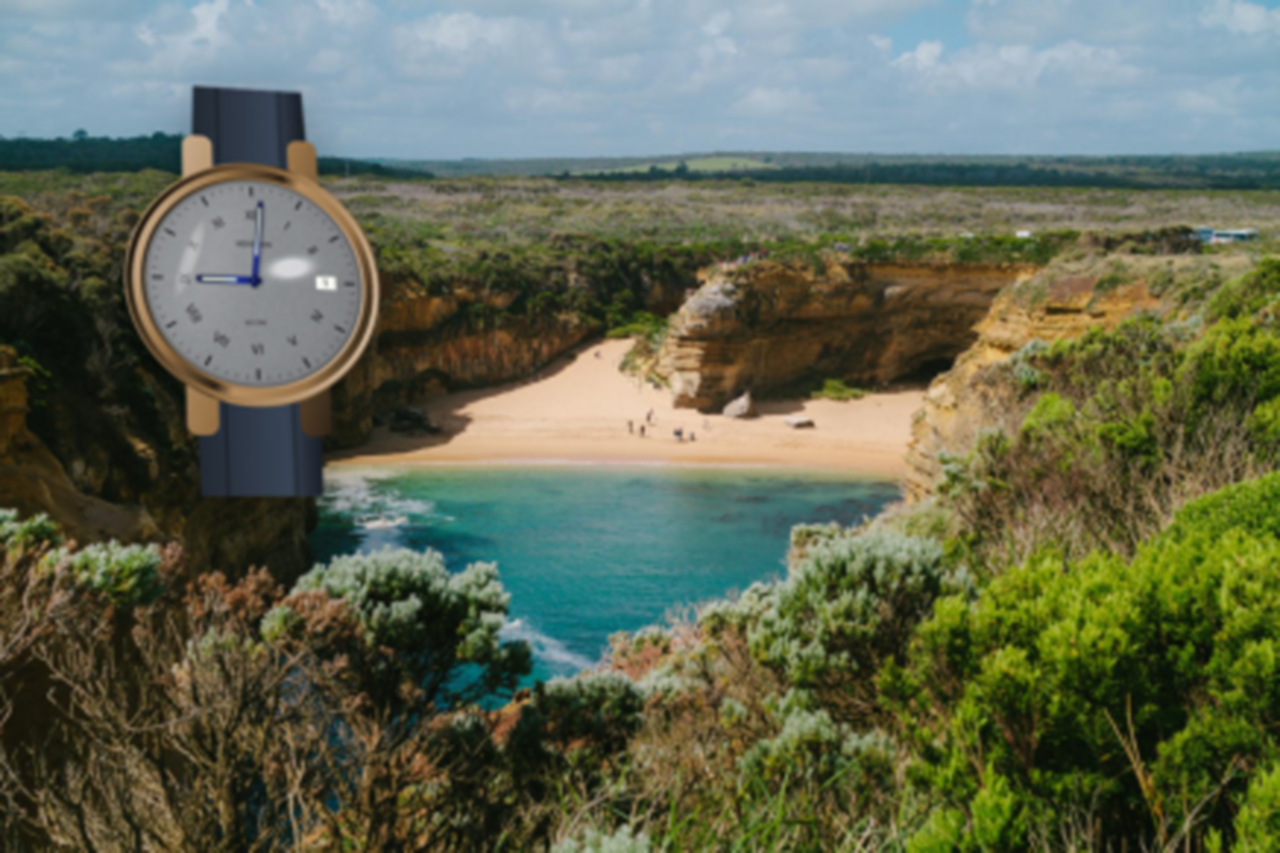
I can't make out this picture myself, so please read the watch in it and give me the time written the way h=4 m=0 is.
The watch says h=9 m=1
